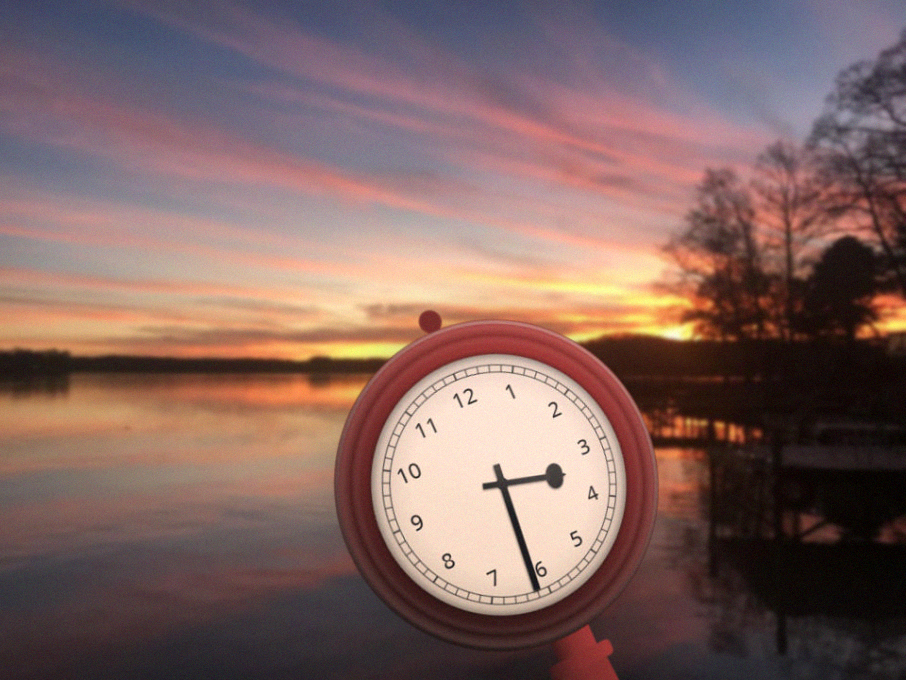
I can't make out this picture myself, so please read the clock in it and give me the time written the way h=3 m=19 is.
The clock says h=3 m=31
